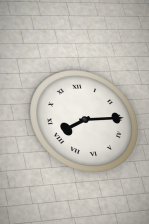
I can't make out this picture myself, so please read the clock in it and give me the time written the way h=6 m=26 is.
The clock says h=8 m=15
